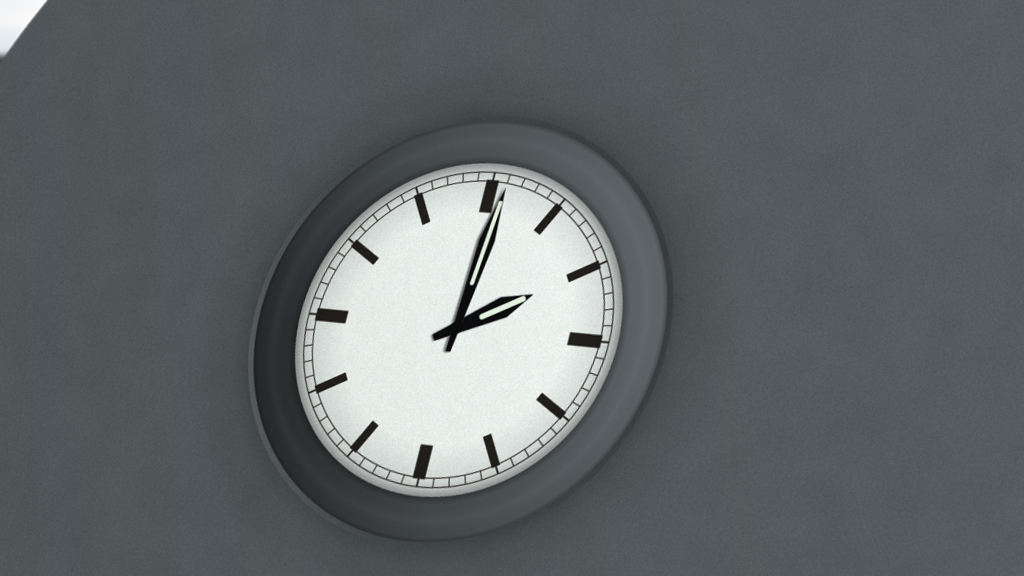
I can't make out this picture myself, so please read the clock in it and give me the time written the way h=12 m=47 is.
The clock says h=2 m=1
